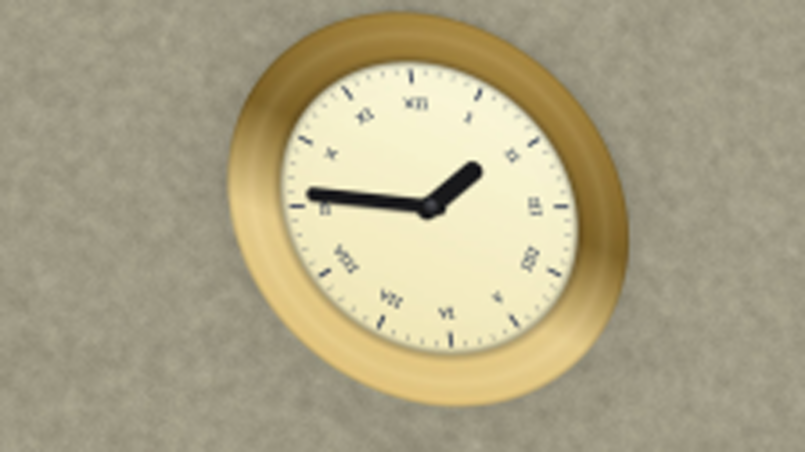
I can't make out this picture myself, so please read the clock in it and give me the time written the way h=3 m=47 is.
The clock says h=1 m=46
